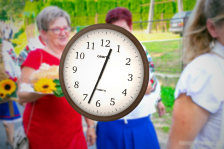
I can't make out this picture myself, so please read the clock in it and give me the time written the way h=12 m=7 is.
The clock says h=12 m=33
